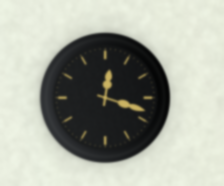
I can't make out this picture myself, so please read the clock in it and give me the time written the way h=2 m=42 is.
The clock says h=12 m=18
